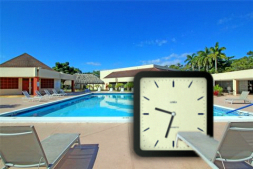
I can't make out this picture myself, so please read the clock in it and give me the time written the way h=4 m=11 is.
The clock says h=9 m=33
